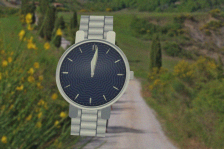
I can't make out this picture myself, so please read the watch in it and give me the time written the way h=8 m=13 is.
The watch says h=12 m=1
